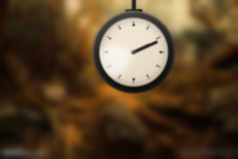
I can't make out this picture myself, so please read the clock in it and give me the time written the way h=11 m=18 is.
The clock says h=2 m=11
